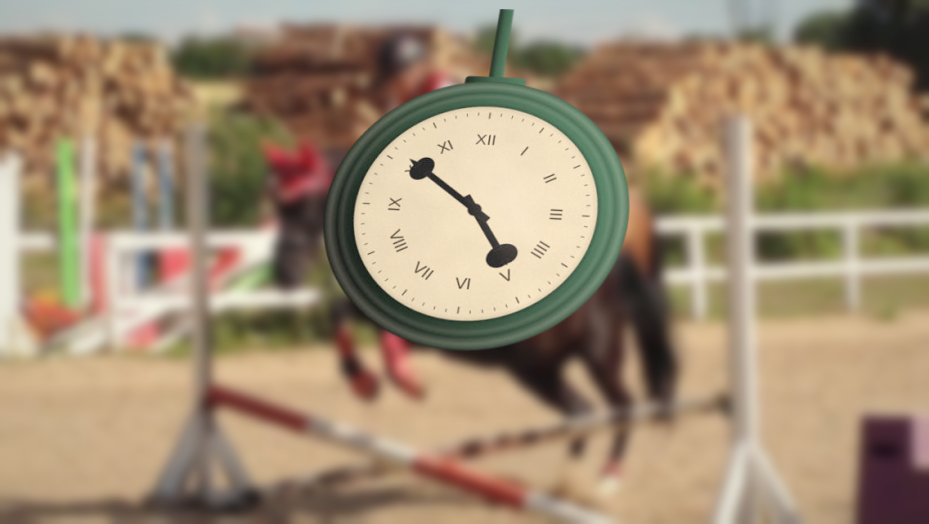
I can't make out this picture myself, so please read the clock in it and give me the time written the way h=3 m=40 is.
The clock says h=4 m=51
